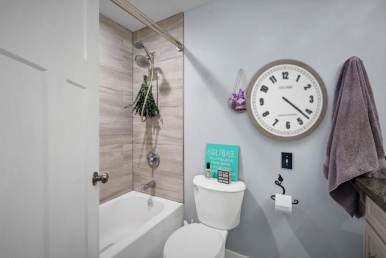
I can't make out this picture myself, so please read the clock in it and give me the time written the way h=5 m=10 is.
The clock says h=4 m=22
